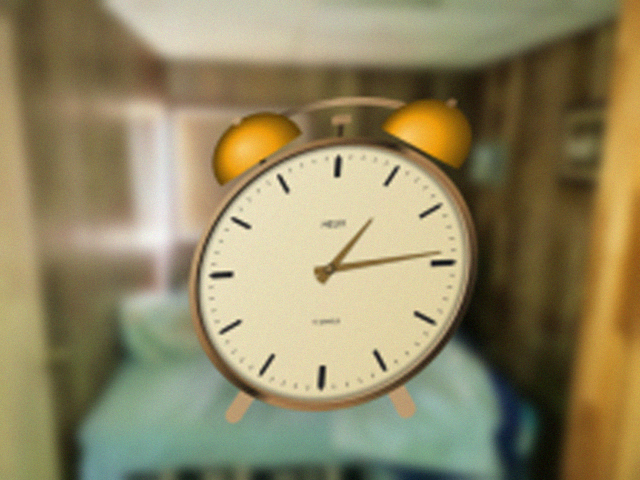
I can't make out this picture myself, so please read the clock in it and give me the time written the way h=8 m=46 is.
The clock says h=1 m=14
